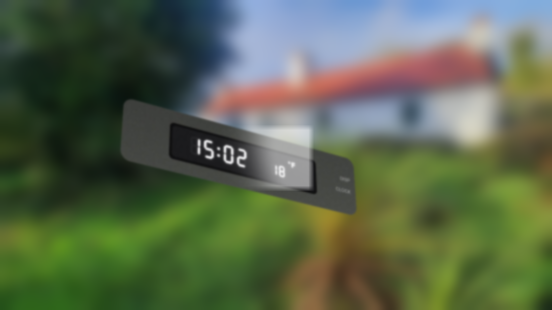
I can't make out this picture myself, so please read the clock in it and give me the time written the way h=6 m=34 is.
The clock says h=15 m=2
